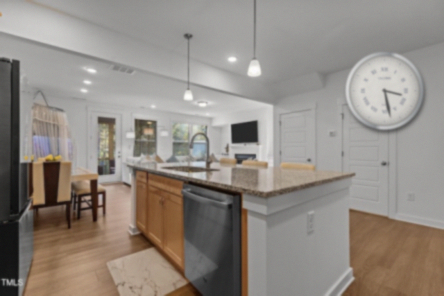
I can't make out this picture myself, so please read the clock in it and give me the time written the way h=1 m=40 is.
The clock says h=3 m=28
